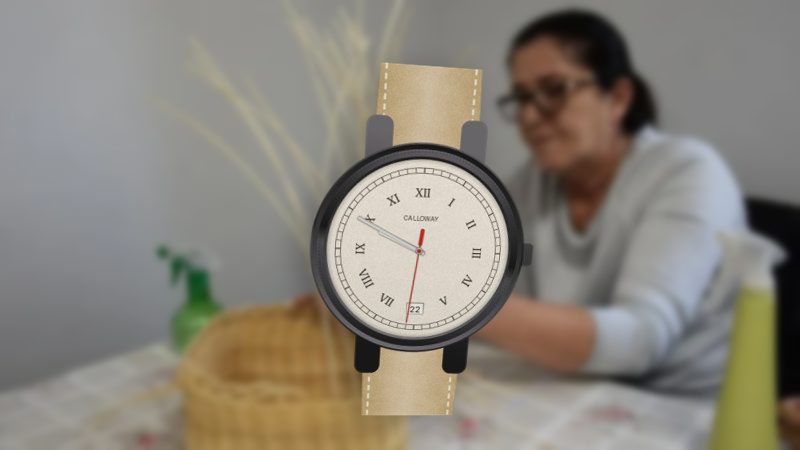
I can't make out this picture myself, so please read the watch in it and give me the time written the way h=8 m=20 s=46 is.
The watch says h=9 m=49 s=31
